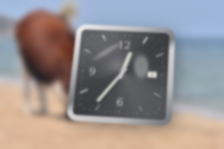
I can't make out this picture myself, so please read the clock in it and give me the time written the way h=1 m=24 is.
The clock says h=12 m=36
